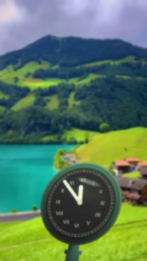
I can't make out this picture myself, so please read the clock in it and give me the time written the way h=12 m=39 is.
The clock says h=11 m=53
